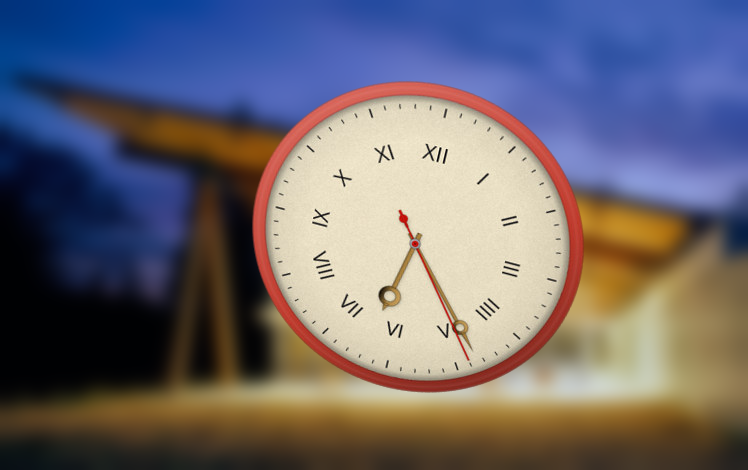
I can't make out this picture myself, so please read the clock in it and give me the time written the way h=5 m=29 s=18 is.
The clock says h=6 m=23 s=24
